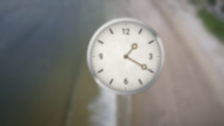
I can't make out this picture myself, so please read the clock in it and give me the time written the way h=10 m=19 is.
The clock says h=1 m=20
